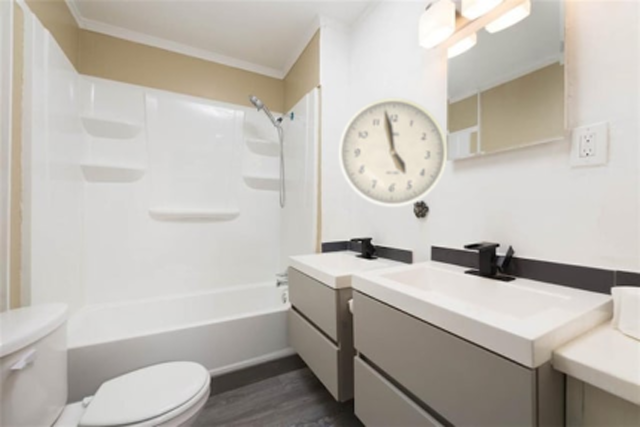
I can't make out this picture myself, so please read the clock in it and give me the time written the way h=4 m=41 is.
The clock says h=4 m=58
